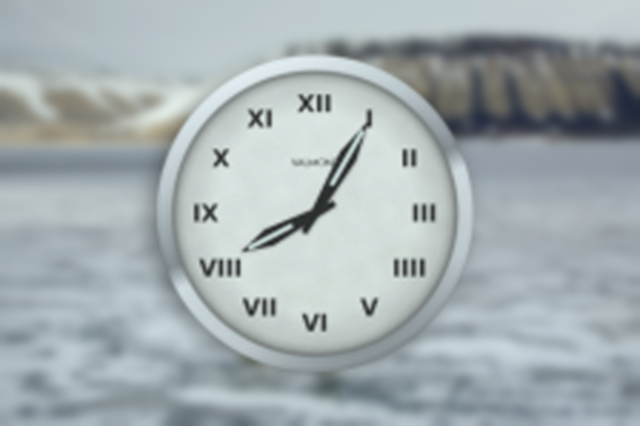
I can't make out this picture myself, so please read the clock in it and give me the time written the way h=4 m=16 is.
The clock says h=8 m=5
